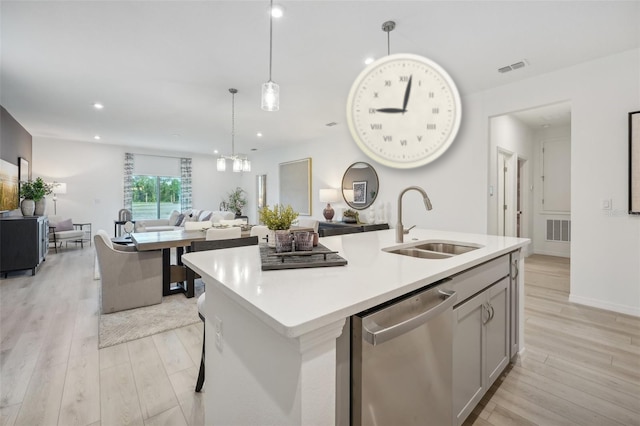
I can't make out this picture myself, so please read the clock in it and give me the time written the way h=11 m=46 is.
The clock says h=9 m=2
